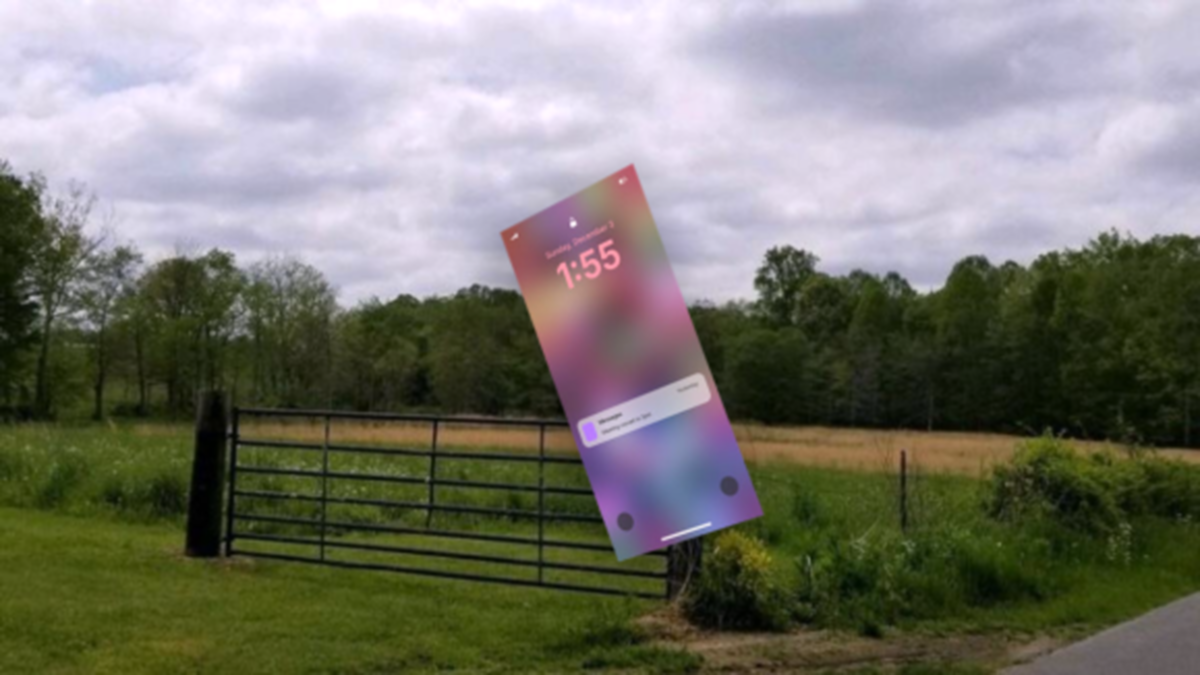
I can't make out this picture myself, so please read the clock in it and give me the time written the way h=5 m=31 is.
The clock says h=1 m=55
